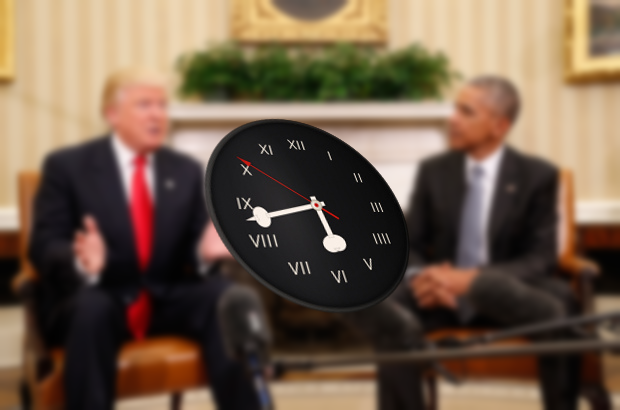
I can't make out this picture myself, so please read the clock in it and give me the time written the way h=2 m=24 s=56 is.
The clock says h=5 m=42 s=51
